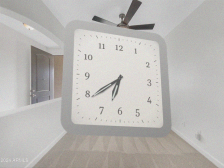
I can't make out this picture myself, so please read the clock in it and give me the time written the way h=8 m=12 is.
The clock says h=6 m=39
